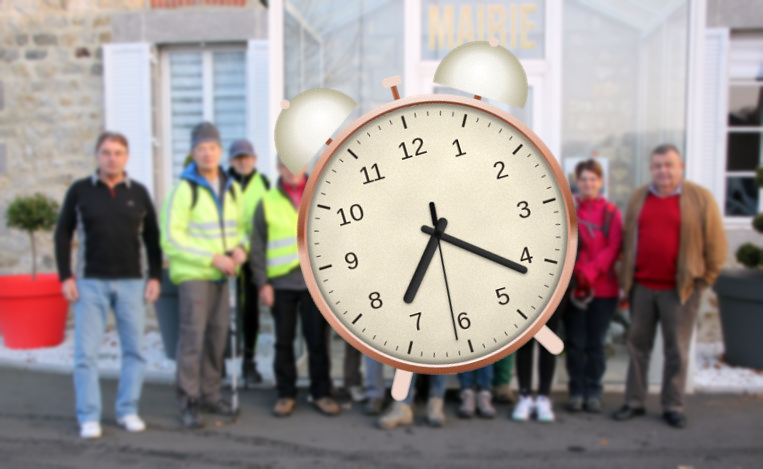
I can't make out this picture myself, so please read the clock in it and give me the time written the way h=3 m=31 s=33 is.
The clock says h=7 m=21 s=31
